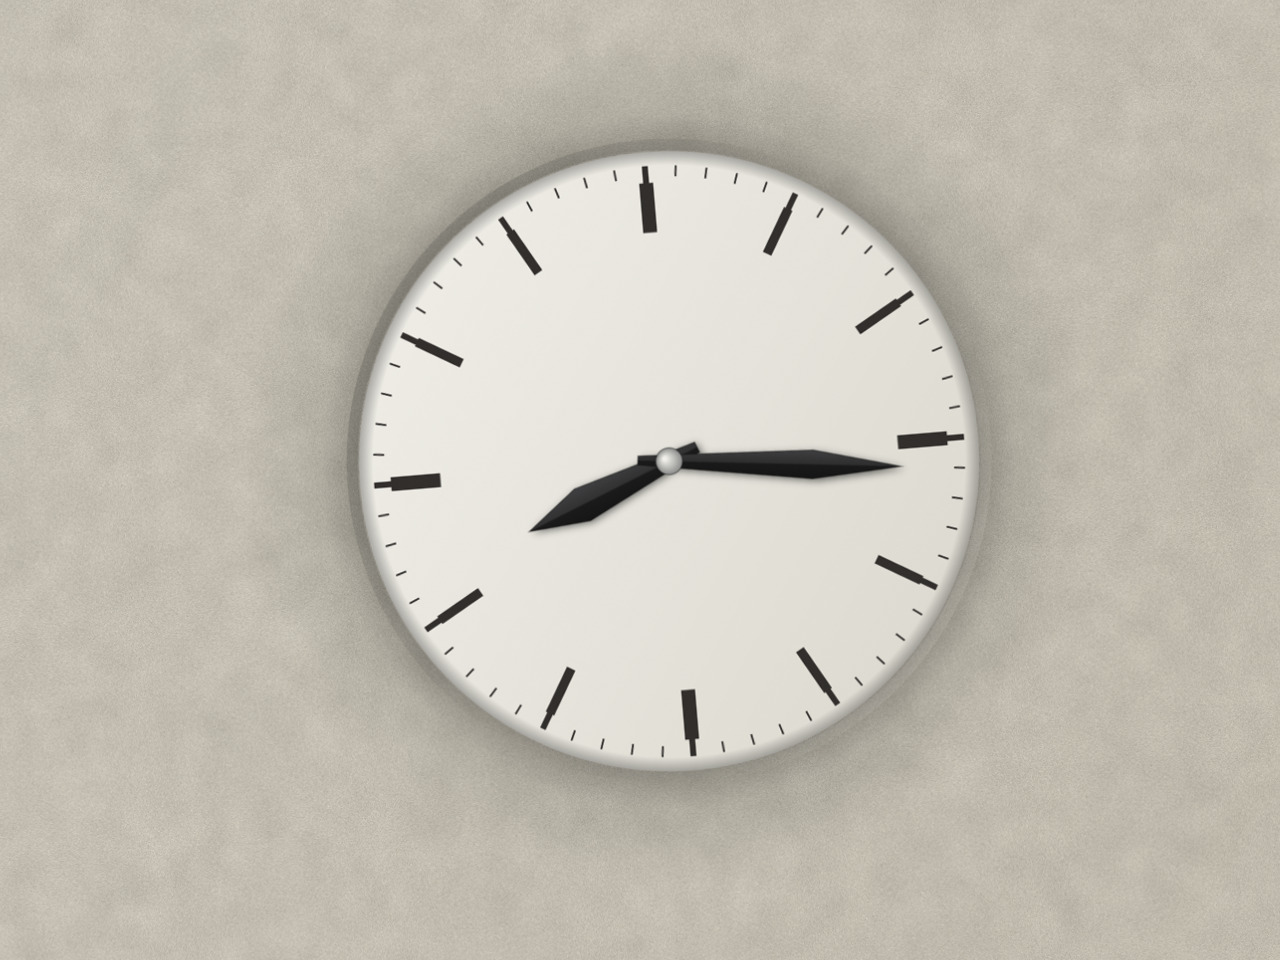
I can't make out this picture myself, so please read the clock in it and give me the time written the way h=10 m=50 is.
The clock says h=8 m=16
